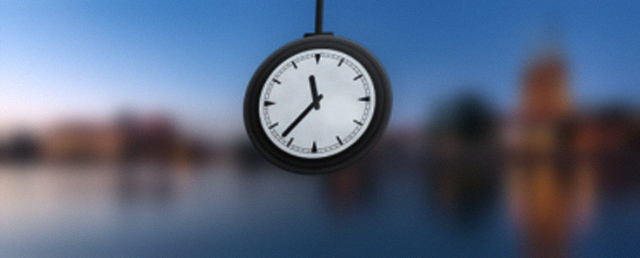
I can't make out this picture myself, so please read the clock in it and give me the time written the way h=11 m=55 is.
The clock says h=11 m=37
